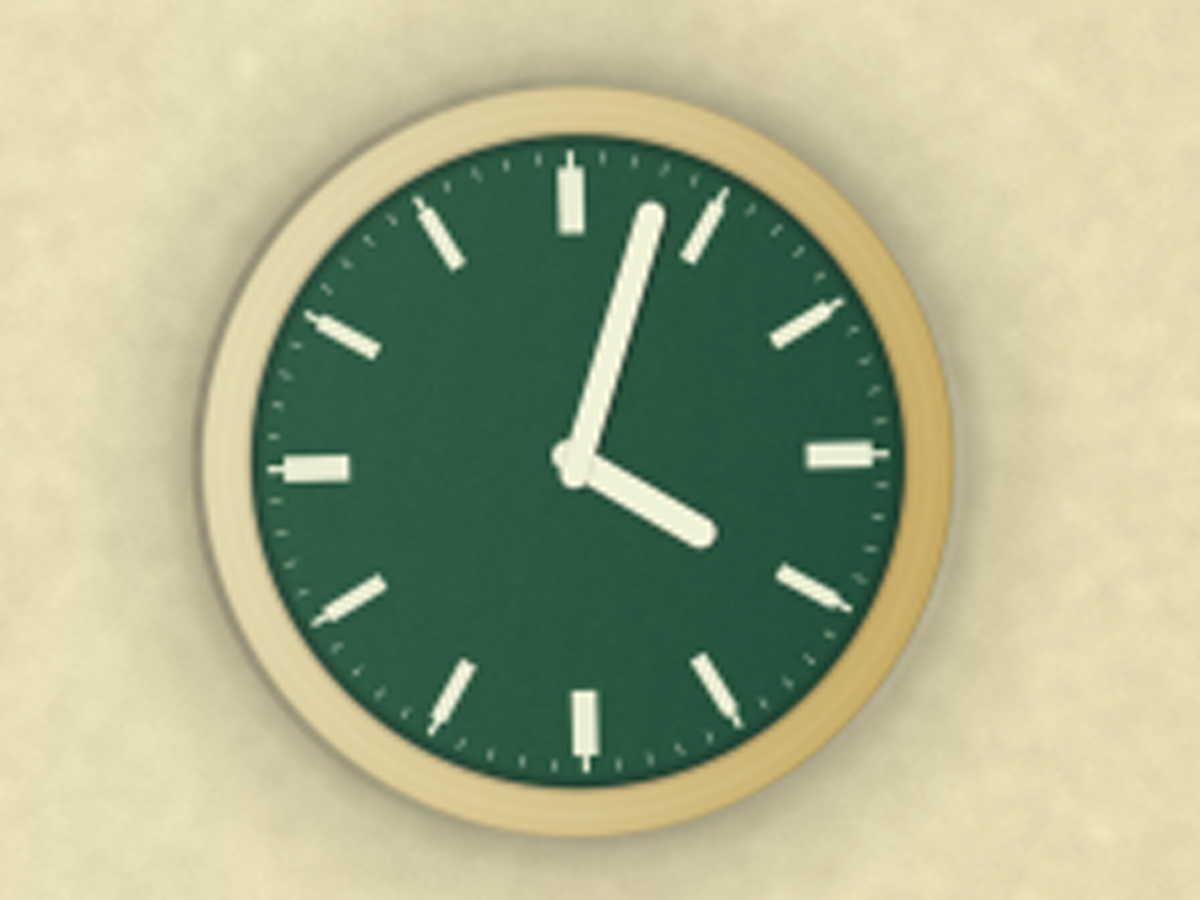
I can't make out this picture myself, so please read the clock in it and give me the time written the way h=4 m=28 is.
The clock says h=4 m=3
